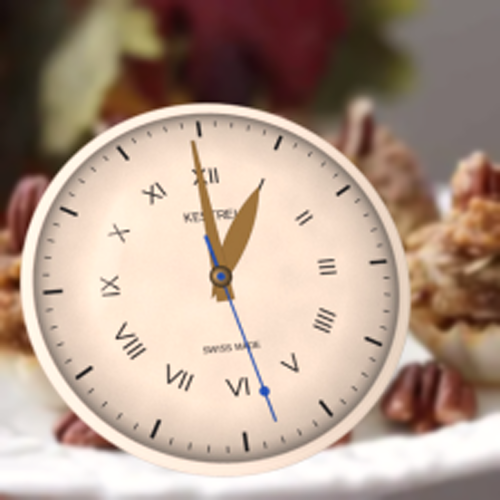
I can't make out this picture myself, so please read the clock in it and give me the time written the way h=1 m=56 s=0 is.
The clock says h=12 m=59 s=28
